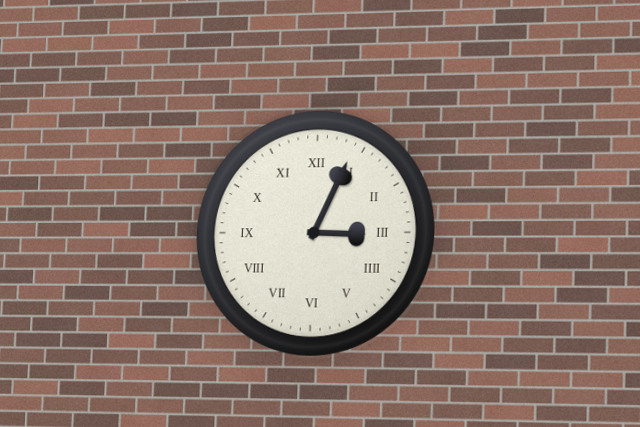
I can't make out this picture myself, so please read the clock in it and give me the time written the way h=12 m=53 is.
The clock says h=3 m=4
